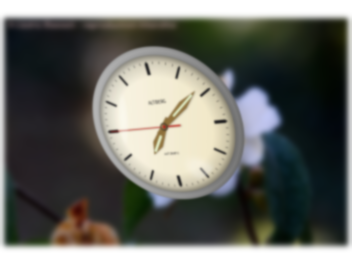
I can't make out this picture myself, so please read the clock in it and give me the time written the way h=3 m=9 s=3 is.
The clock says h=7 m=8 s=45
